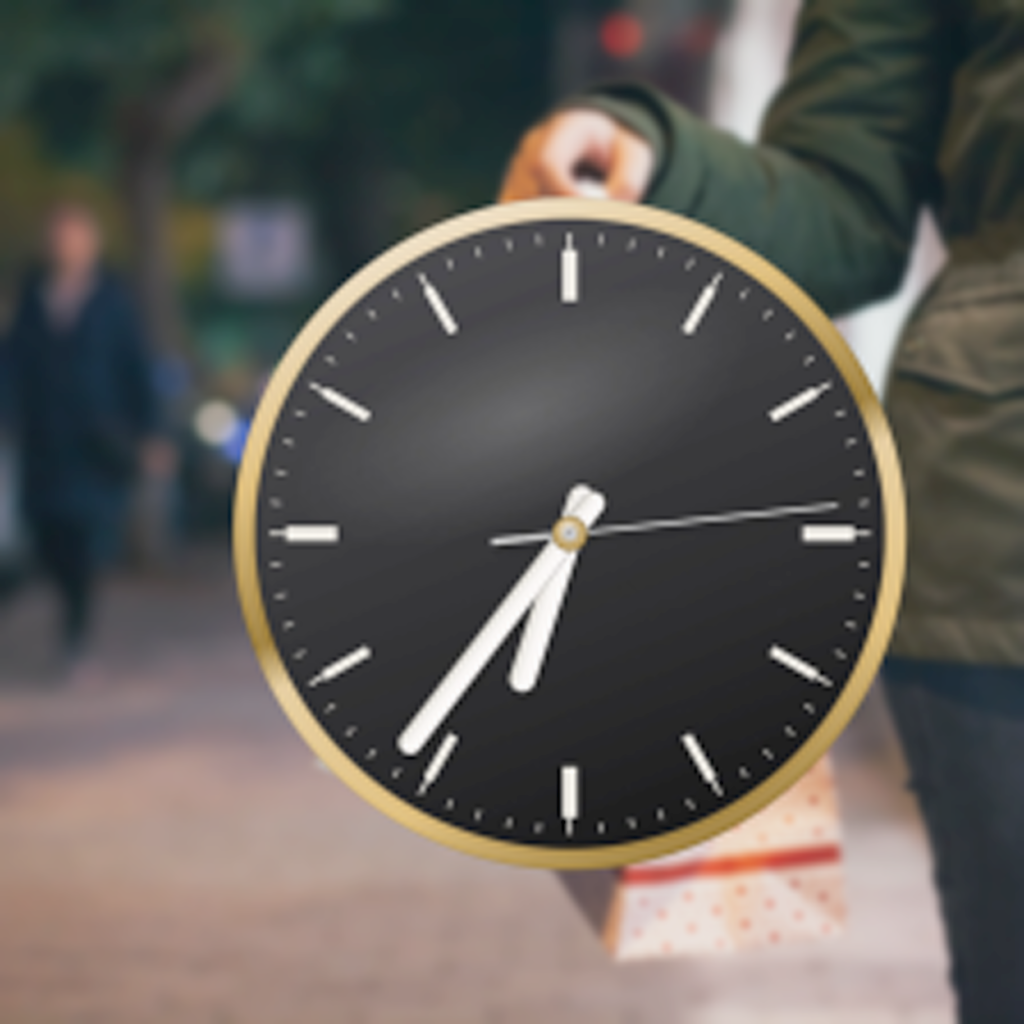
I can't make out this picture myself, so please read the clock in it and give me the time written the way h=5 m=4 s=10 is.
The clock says h=6 m=36 s=14
